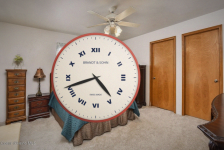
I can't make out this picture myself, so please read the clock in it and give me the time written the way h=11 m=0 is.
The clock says h=4 m=42
